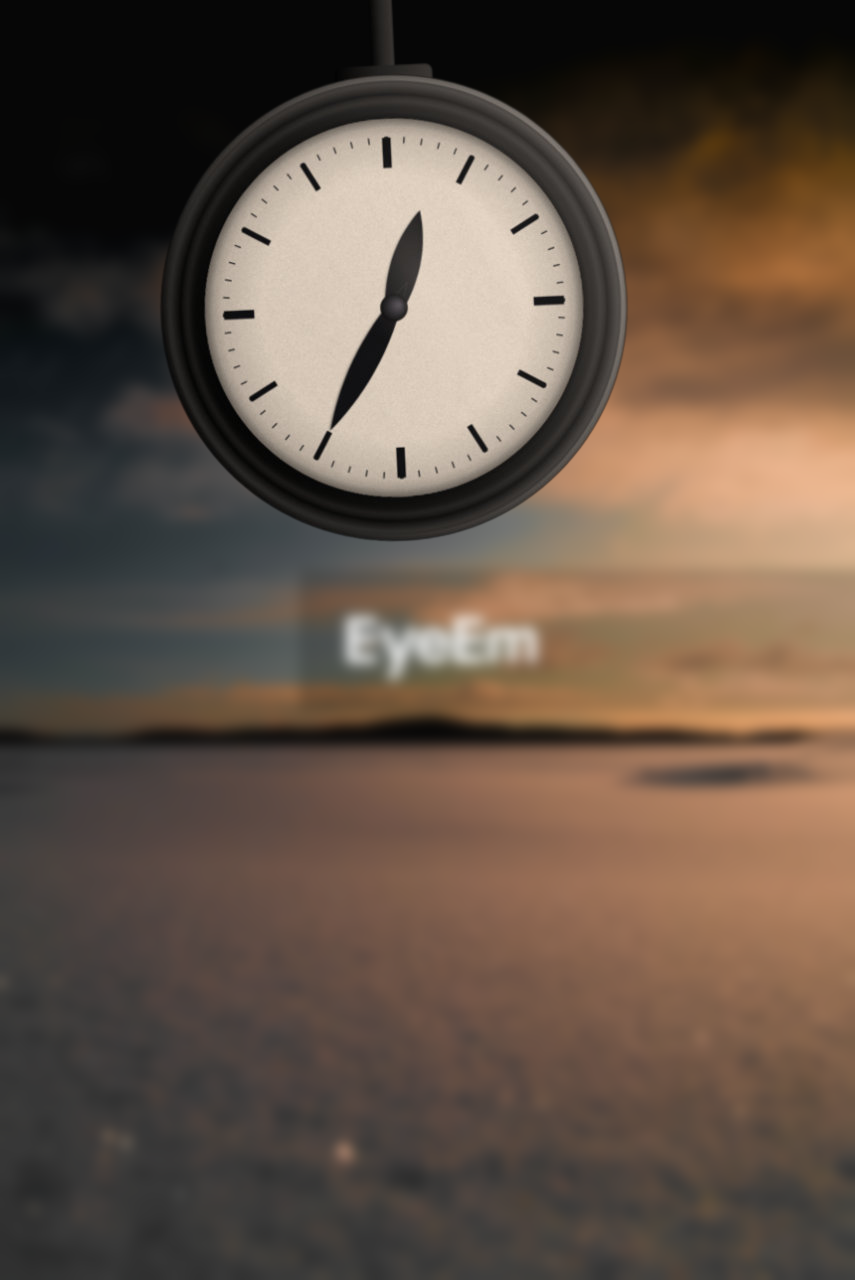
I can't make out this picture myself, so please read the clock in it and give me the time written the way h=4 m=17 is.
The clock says h=12 m=35
